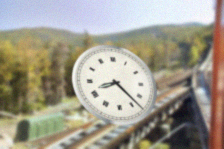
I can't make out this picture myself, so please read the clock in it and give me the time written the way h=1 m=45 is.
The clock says h=8 m=23
